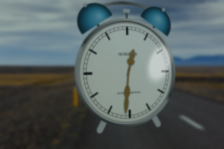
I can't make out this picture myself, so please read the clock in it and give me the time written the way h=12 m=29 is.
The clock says h=12 m=31
